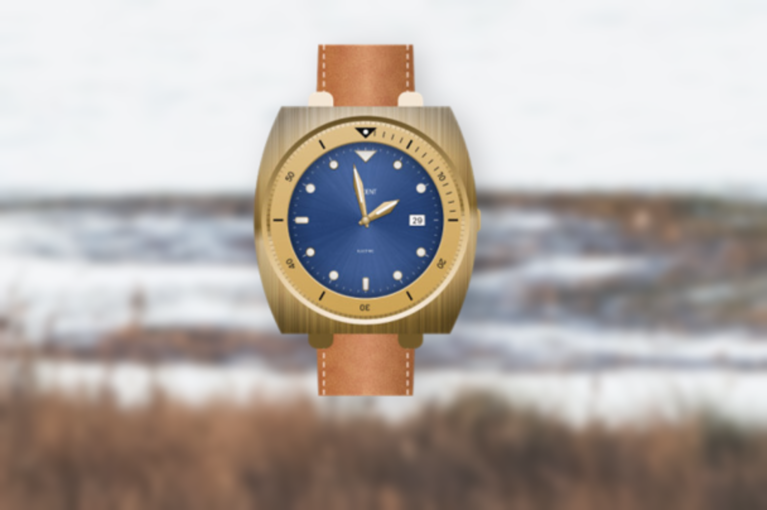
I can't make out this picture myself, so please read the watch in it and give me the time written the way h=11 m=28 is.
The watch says h=1 m=58
